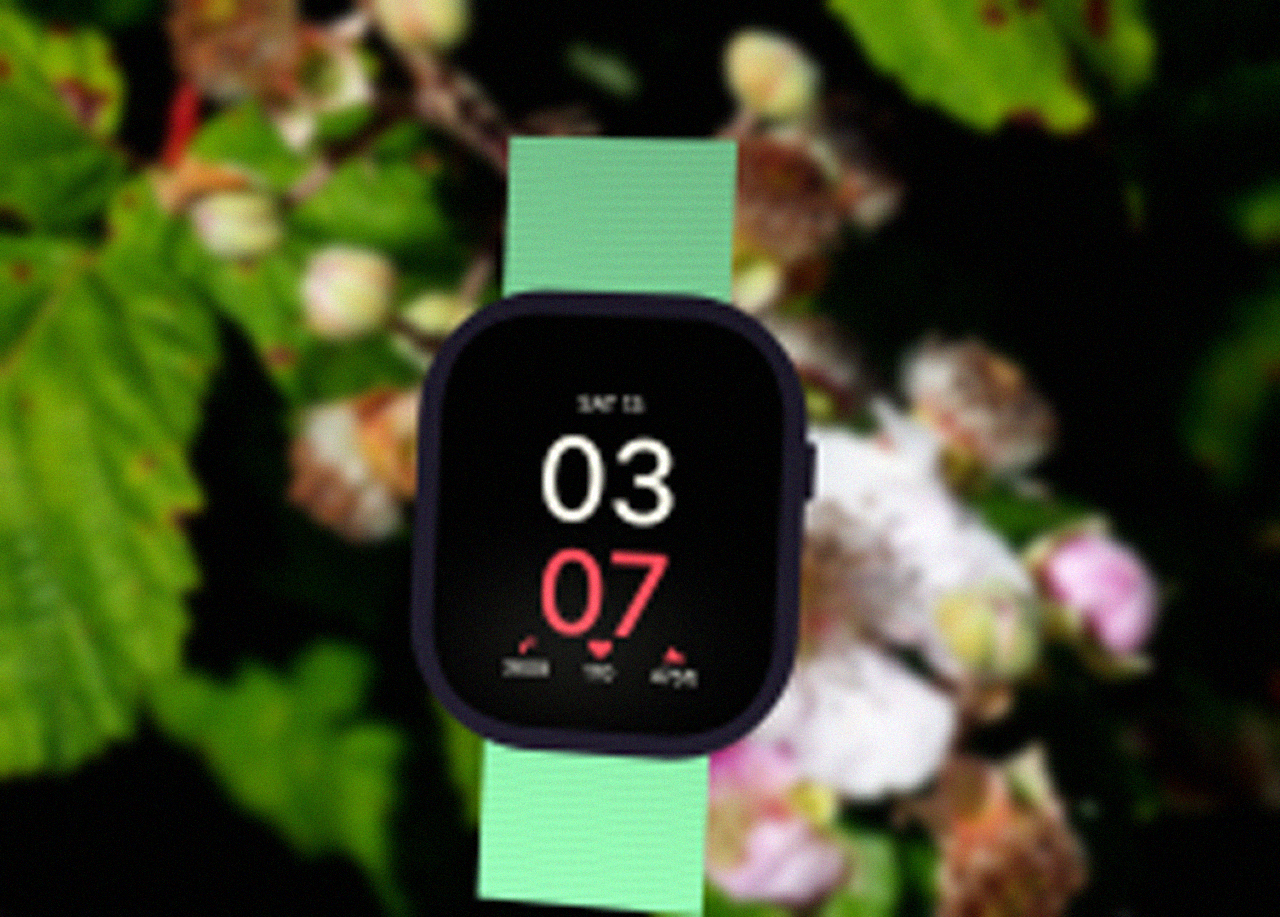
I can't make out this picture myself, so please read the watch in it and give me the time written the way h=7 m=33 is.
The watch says h=3 m=7
